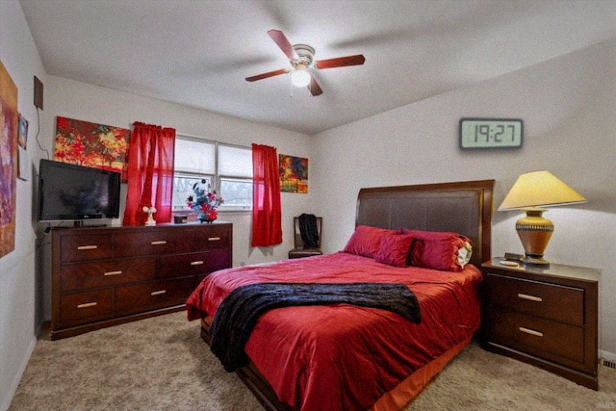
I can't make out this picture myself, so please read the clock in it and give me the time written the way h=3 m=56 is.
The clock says h=19 m=27
